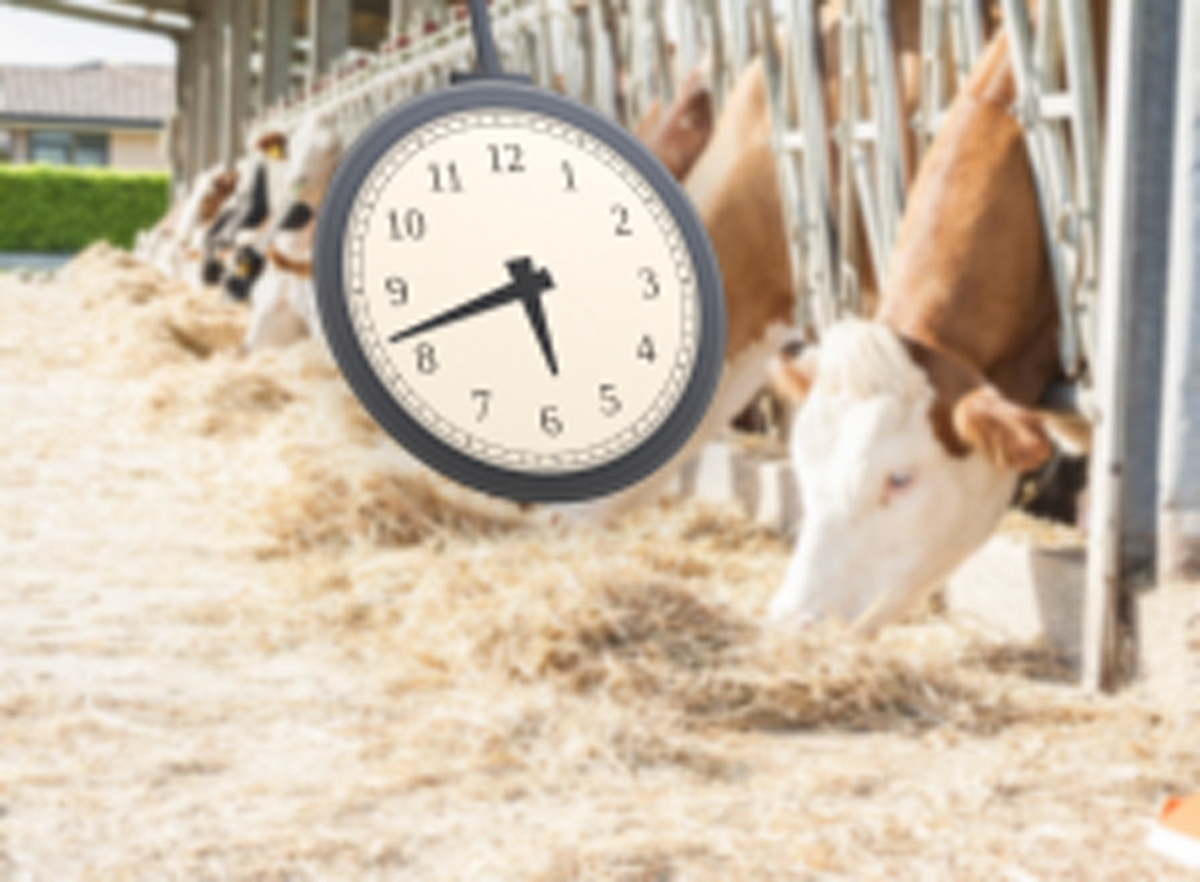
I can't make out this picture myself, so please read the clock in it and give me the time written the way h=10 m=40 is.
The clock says h=5 m=42
